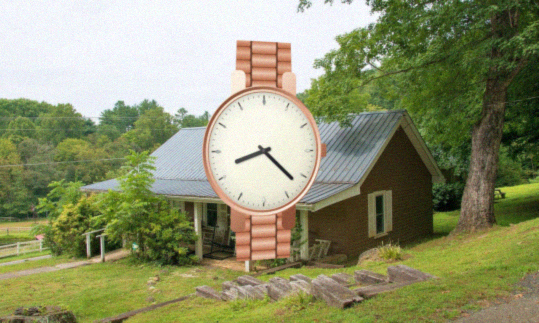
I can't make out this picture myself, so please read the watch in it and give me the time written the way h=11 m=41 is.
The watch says h=8 m=22
